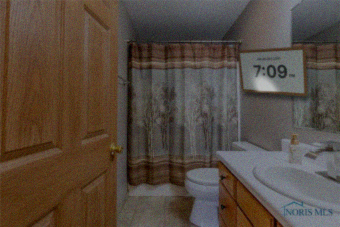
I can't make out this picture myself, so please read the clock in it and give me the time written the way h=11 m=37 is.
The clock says h=7 m=9
